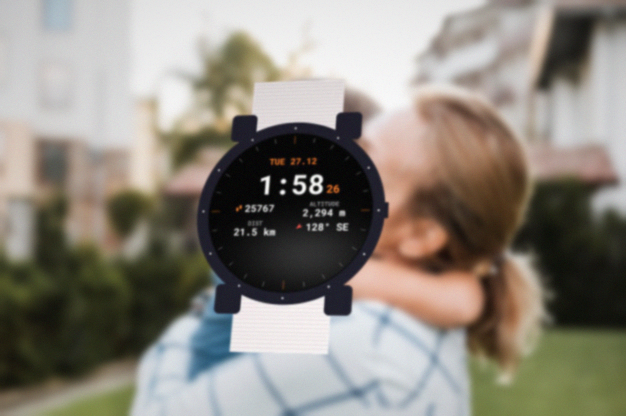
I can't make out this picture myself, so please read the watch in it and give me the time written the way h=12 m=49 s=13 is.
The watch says h=1 m=58 s=26
